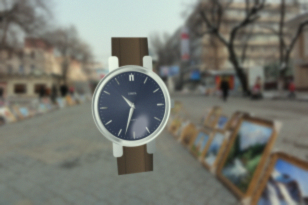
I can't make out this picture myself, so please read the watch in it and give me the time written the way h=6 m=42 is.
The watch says h=10 m=33
